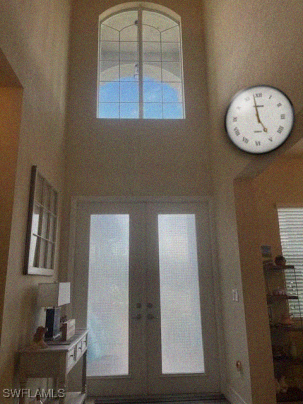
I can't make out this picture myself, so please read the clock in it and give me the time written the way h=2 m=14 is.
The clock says h=4 m=58
